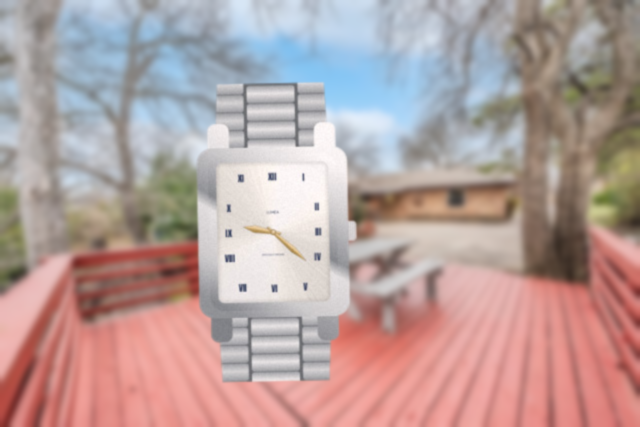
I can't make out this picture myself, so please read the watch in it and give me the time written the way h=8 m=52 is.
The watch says h=9 m=22
